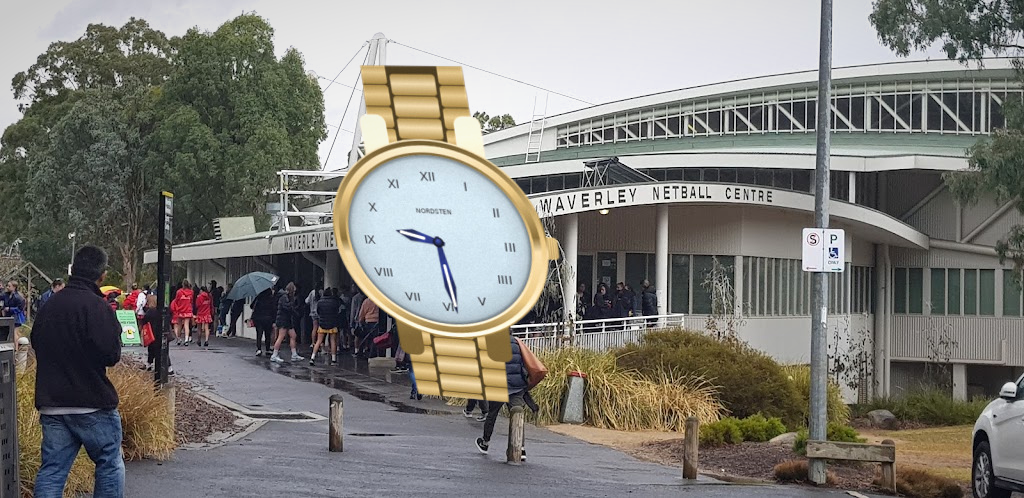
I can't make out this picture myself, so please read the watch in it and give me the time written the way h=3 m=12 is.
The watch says h=9 m=29
